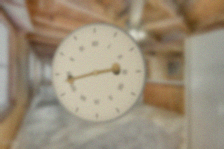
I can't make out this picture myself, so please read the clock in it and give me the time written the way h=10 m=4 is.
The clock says h=2 m=43
